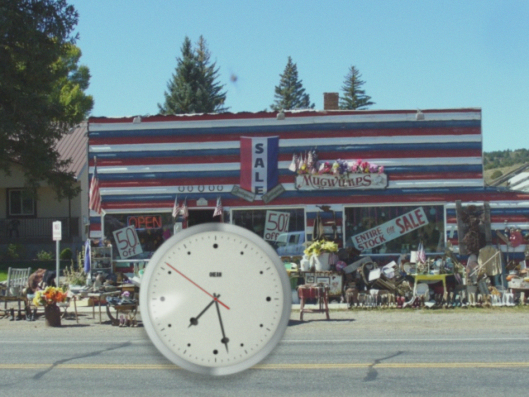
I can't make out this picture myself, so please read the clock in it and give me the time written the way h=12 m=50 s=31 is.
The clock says h=7 m=27 s=51
